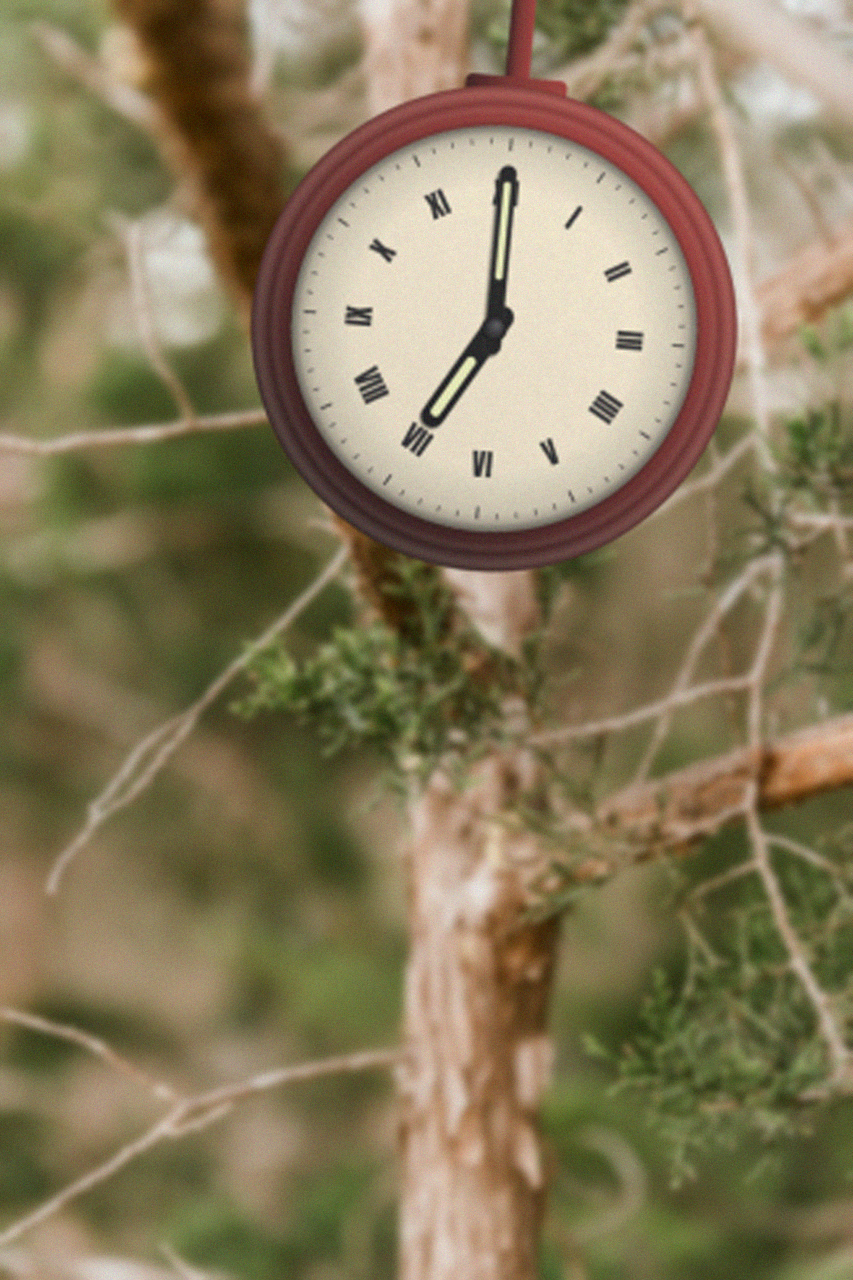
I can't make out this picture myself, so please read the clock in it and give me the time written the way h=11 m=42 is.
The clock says h=7 m=0
